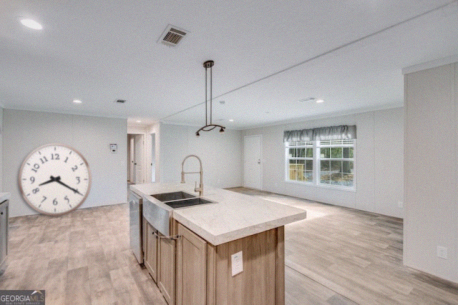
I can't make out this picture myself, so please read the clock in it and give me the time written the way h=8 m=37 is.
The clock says h=8 m=20
